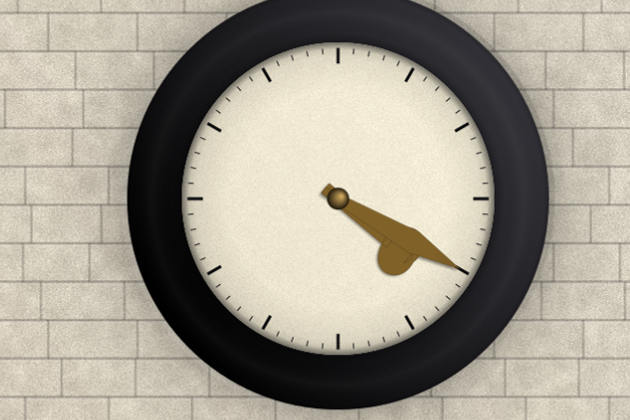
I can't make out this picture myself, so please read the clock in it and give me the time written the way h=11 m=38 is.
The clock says h=4 m=20
